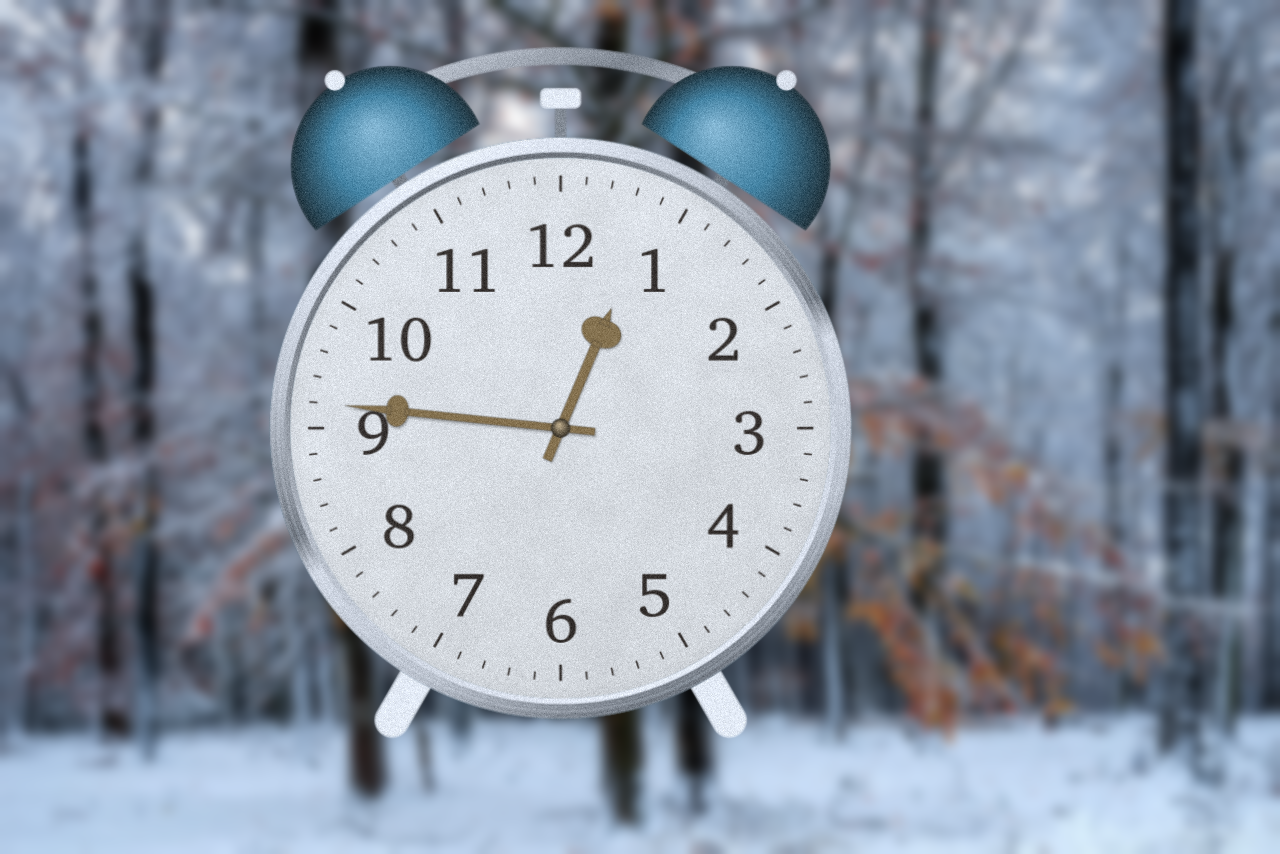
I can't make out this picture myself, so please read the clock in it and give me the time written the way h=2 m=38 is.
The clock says h=12 m=46
